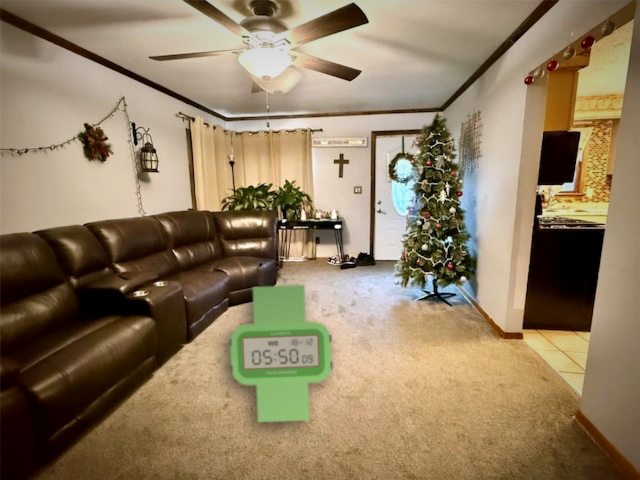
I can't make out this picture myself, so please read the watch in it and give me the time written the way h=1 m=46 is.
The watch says h=5 m=50
